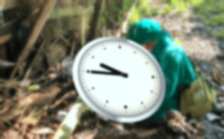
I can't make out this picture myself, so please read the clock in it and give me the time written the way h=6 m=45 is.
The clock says h=9 m=45
